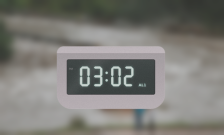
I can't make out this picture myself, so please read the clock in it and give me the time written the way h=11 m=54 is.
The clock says h=3 m=2
